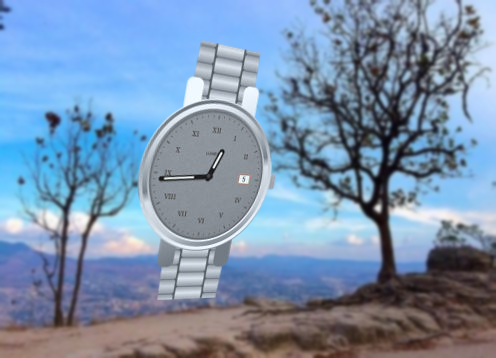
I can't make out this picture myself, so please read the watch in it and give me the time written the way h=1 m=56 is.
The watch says h=12 m=44
